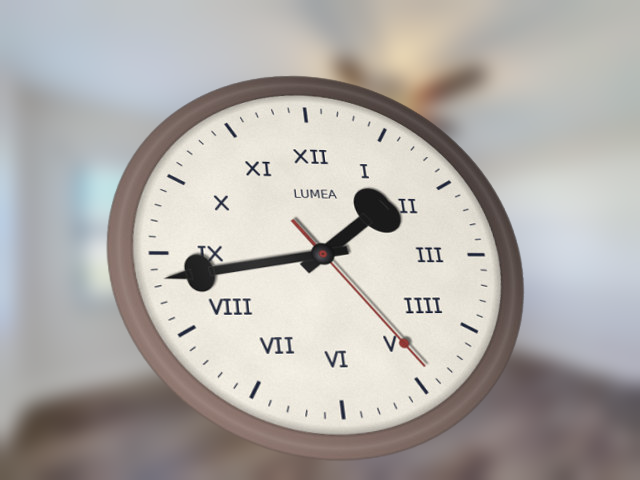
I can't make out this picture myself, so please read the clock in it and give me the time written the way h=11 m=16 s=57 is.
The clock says h=1 m=43 s=24
